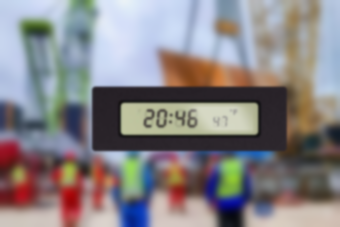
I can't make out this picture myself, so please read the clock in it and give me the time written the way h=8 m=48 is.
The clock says h=20 m=46
